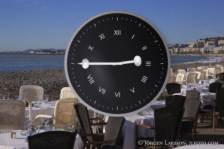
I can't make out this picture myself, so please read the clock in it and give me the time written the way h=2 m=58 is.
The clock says h=2 m=45
